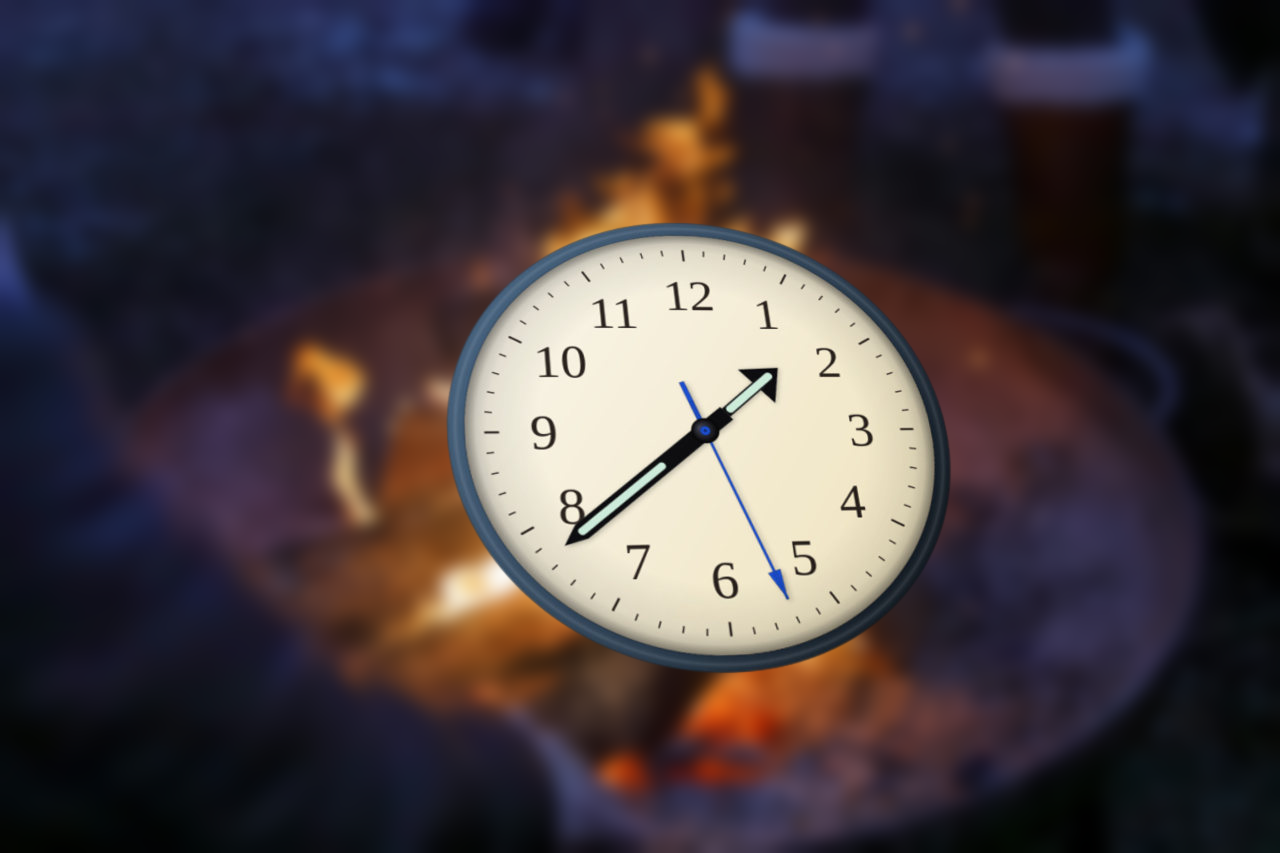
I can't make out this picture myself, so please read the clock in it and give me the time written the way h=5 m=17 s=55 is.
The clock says h=1 m=38 s=27
